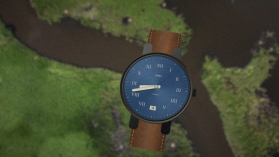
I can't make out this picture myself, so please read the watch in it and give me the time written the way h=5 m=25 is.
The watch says h=8 m=42
